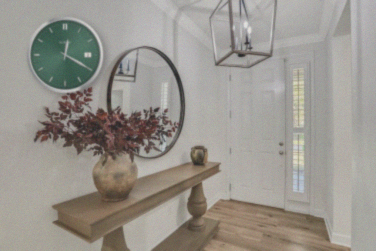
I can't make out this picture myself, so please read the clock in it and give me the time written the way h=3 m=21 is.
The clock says h=12 m=20
